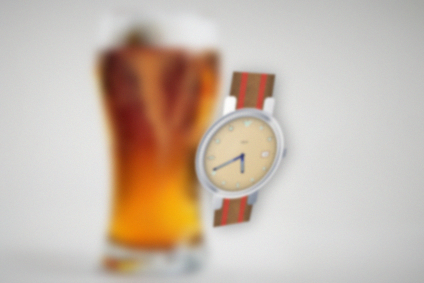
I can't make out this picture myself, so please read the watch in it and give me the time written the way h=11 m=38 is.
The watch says h=5 m=41
